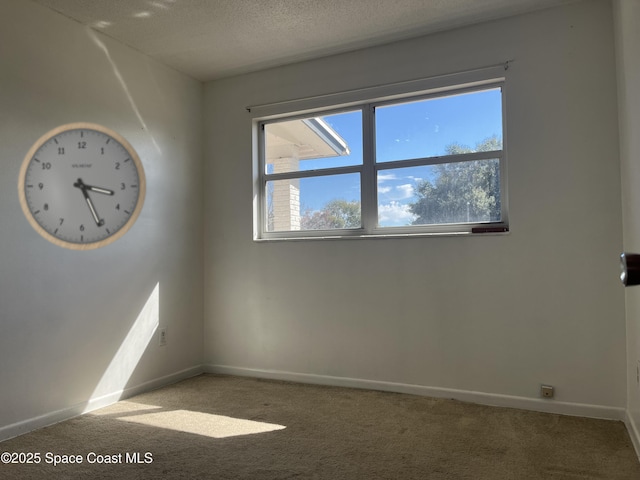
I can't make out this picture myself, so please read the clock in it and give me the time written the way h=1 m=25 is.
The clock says h=3 m=26
